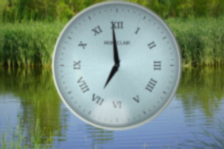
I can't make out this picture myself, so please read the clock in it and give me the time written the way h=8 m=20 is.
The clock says h=6 m=59
